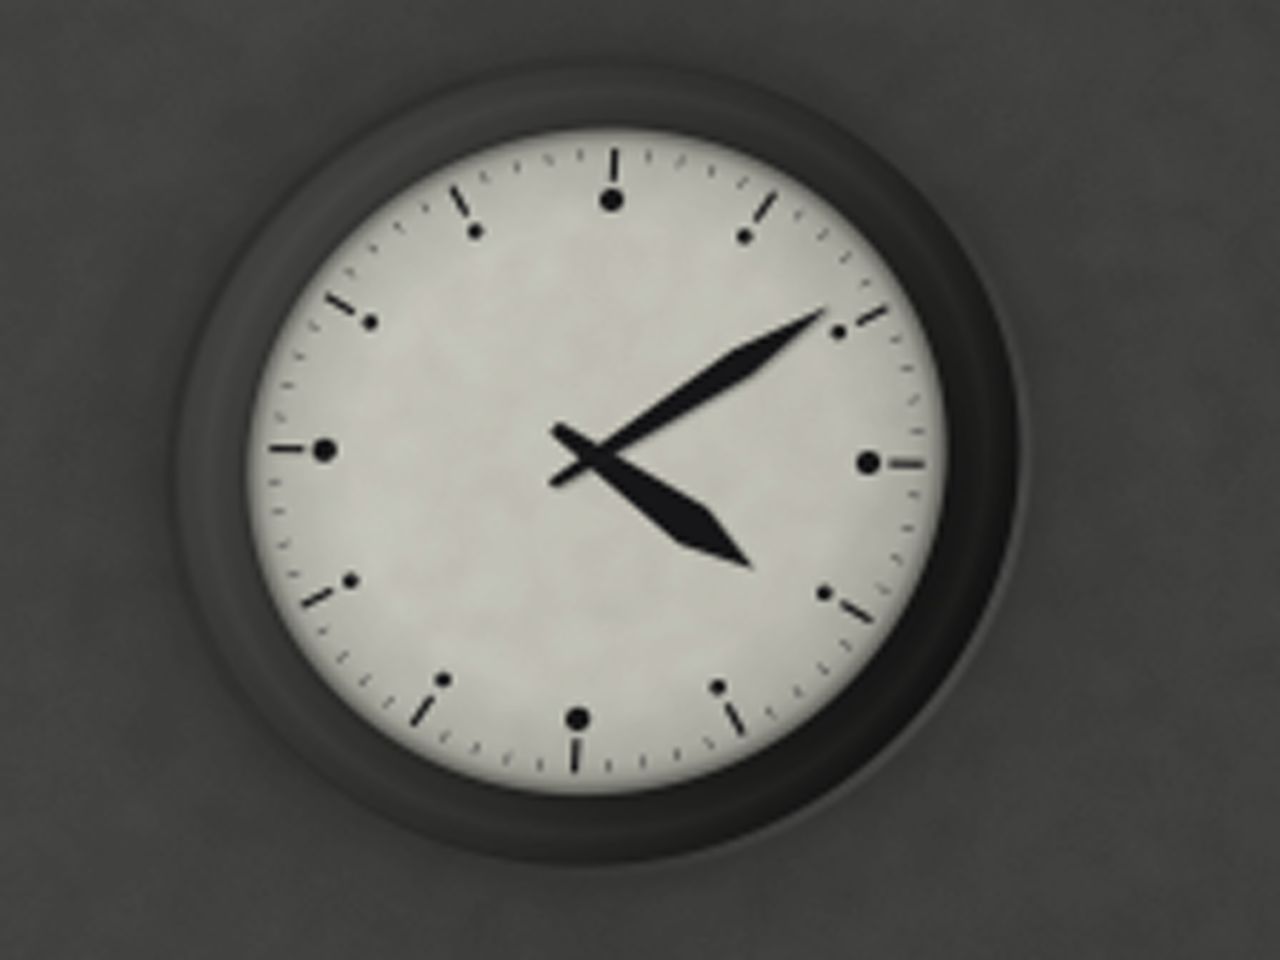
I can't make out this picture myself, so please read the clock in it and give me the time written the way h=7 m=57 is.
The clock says h=4 m=9
